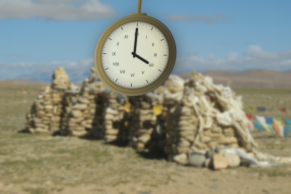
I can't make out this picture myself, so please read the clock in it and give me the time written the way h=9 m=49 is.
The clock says h=4 m=0
